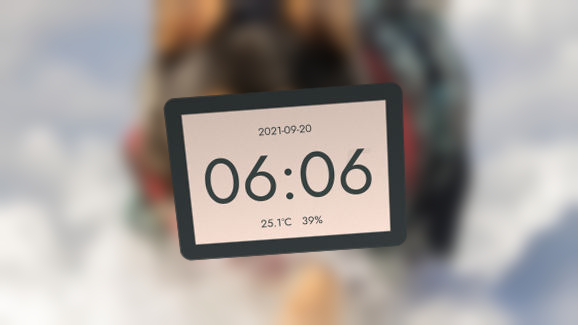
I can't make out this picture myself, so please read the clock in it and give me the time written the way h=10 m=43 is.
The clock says h=6 m=6
